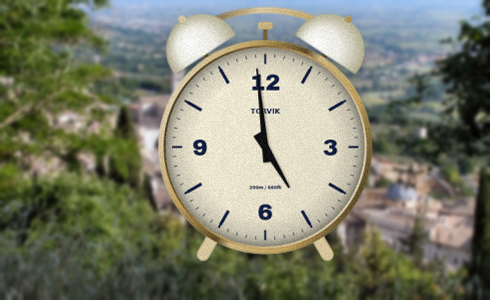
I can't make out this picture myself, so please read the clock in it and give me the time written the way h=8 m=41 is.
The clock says h=4 m=59
